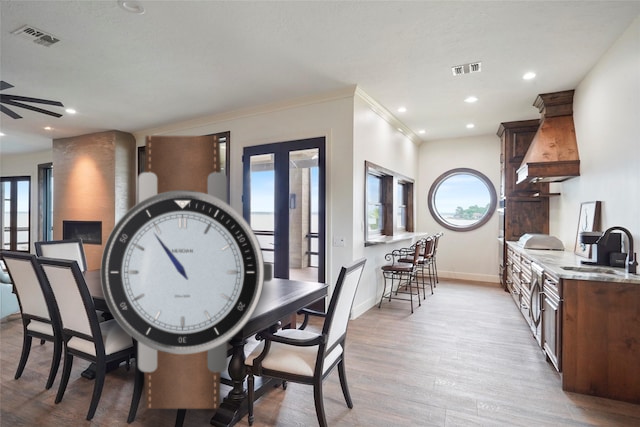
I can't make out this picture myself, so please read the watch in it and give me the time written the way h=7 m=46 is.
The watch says h=10 m=54
